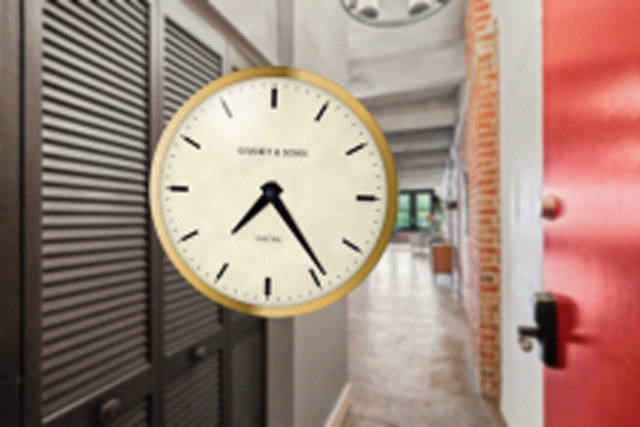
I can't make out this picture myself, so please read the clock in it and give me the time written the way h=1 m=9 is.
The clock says h=7 m=24
